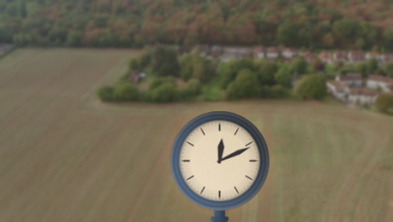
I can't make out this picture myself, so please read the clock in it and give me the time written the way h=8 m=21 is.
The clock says h=12 m=11
